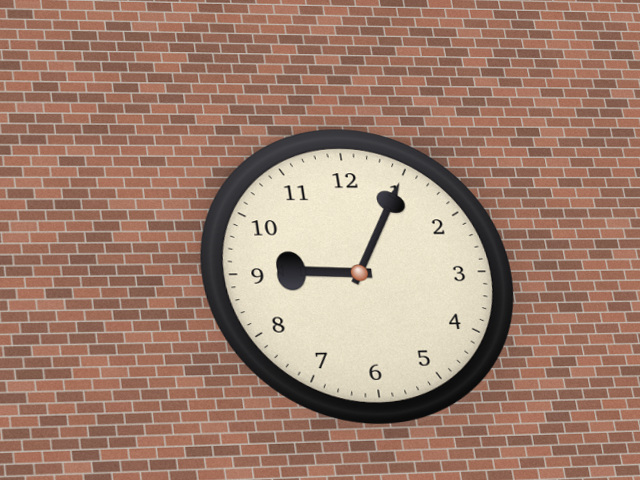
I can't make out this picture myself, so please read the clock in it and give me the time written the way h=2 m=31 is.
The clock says h=9 m=5
